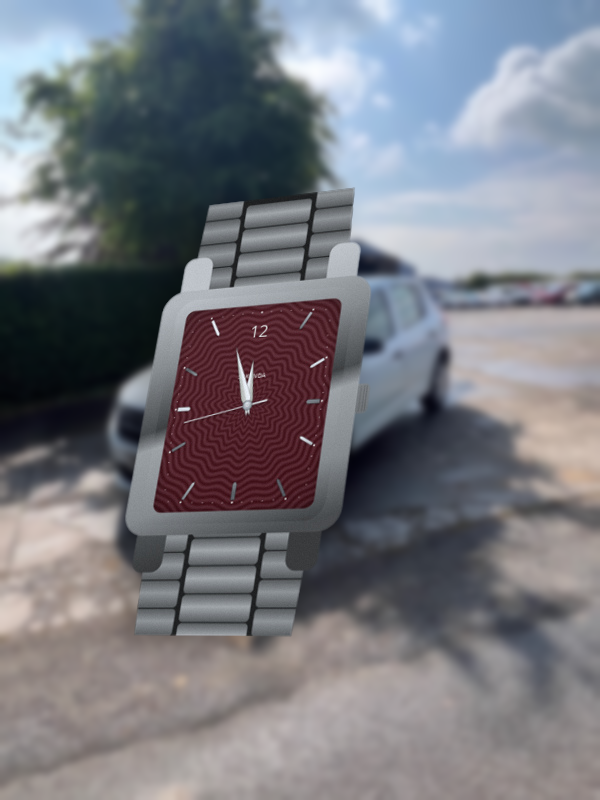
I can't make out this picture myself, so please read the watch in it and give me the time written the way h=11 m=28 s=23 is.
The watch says h=11 m=56 s=43
